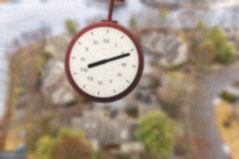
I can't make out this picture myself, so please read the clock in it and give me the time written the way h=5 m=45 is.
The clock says h=8 m=11
